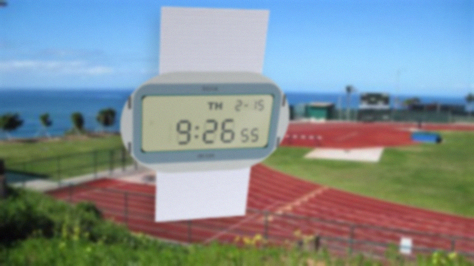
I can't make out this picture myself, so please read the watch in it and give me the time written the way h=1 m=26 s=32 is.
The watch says h=9 m=26 s=55
